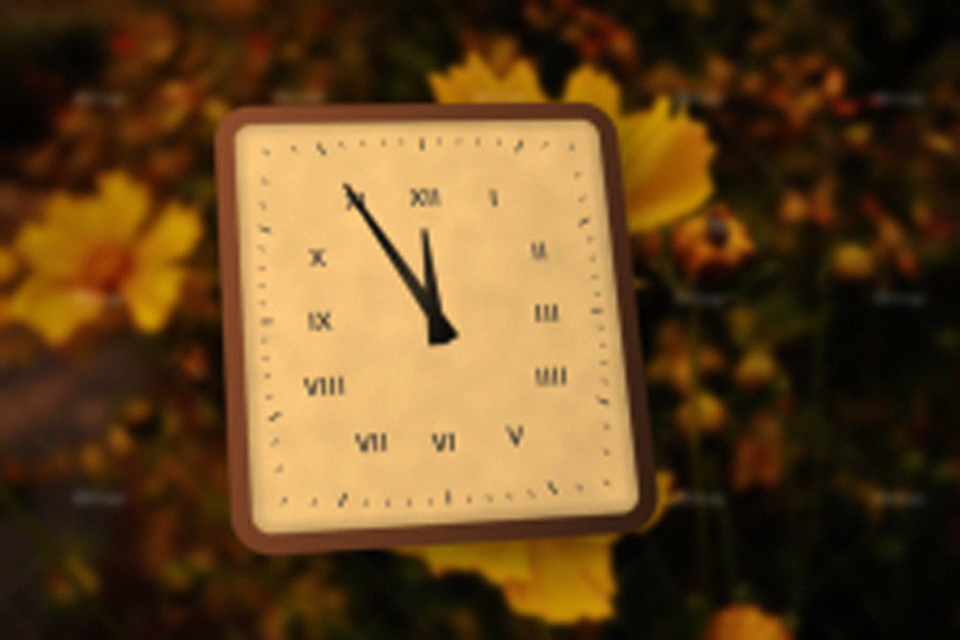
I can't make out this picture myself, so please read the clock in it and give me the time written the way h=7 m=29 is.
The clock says h=11 m=55
